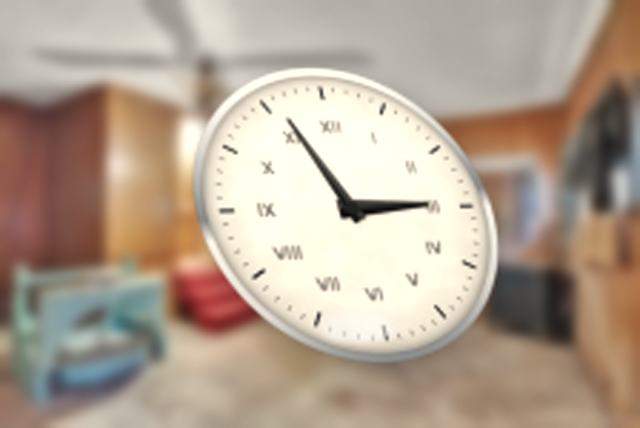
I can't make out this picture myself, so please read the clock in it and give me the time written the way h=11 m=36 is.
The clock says h=2 m=56
